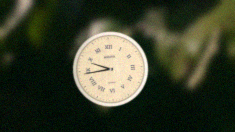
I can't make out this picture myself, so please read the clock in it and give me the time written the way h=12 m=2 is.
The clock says h=9 m=44
